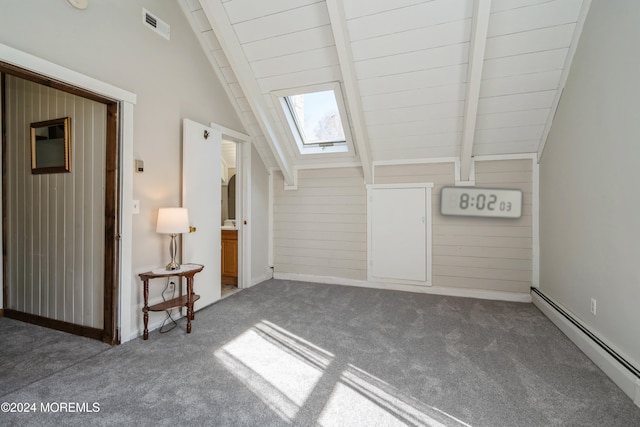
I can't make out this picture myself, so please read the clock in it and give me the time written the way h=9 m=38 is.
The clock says h=8 m=2
